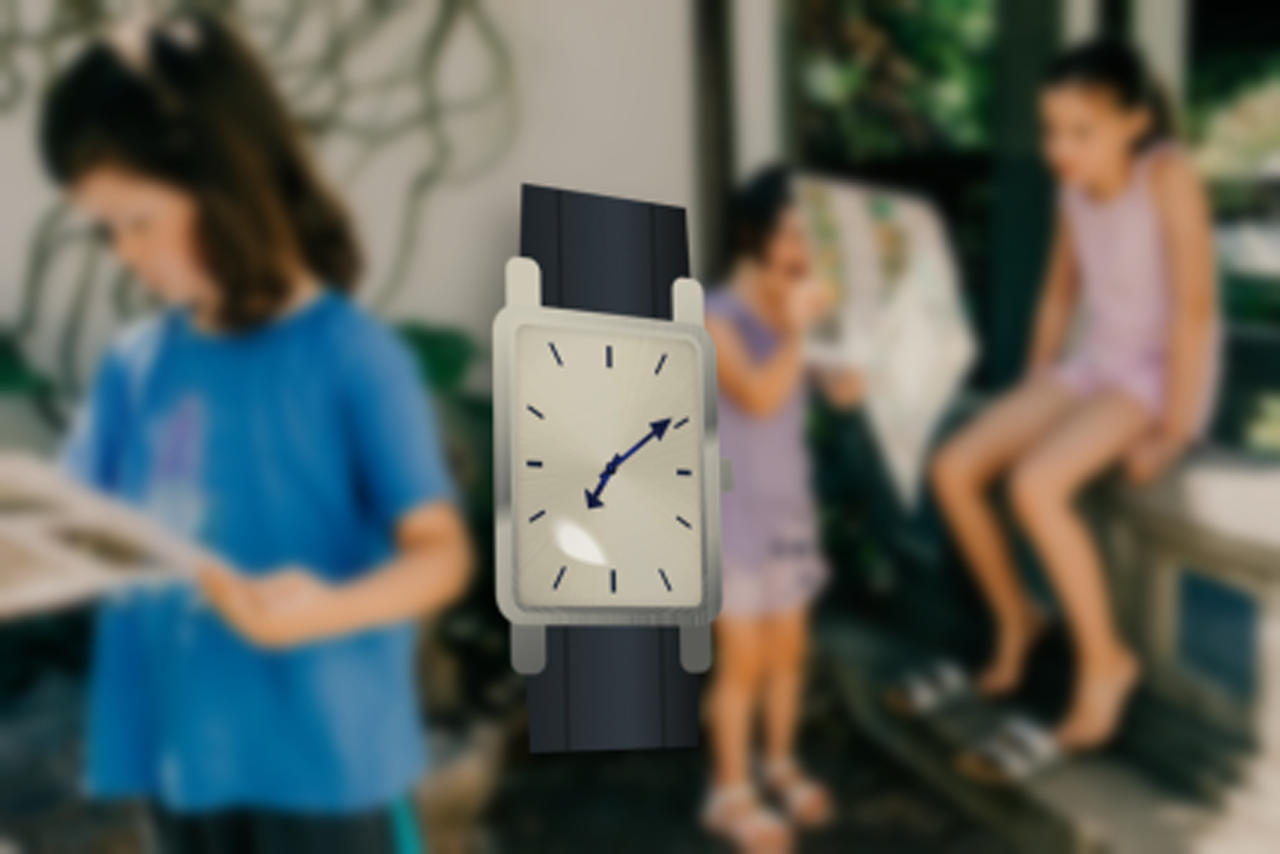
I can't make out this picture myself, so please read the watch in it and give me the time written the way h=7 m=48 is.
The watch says h=7 m=9
